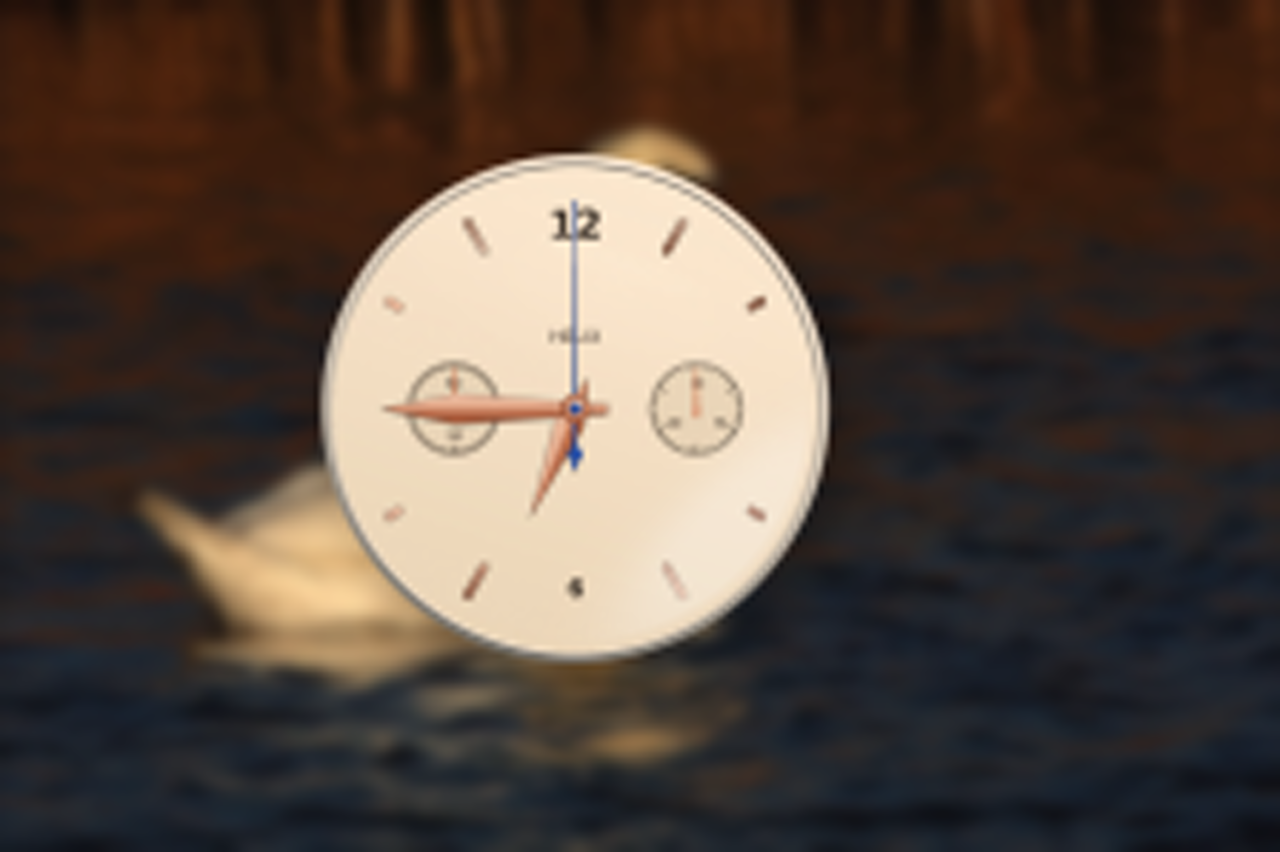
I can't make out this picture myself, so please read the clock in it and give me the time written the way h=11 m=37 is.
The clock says h=6 m=45
